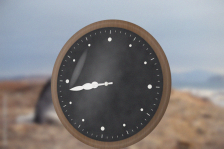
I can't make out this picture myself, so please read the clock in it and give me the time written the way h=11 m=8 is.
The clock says h=8 m=43
